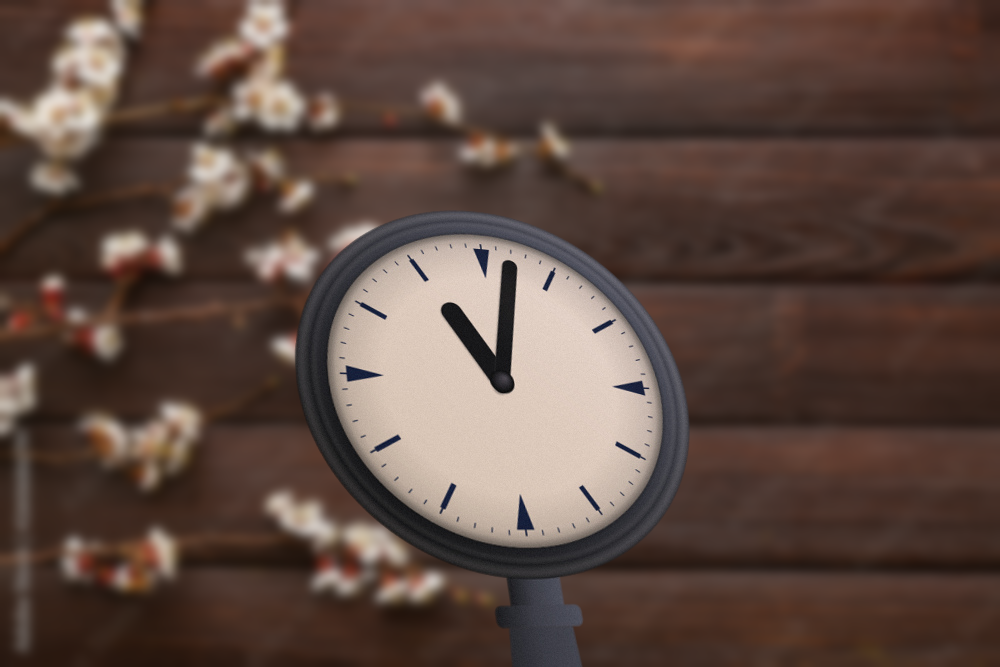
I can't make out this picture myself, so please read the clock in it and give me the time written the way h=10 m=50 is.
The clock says h=11 m=2
